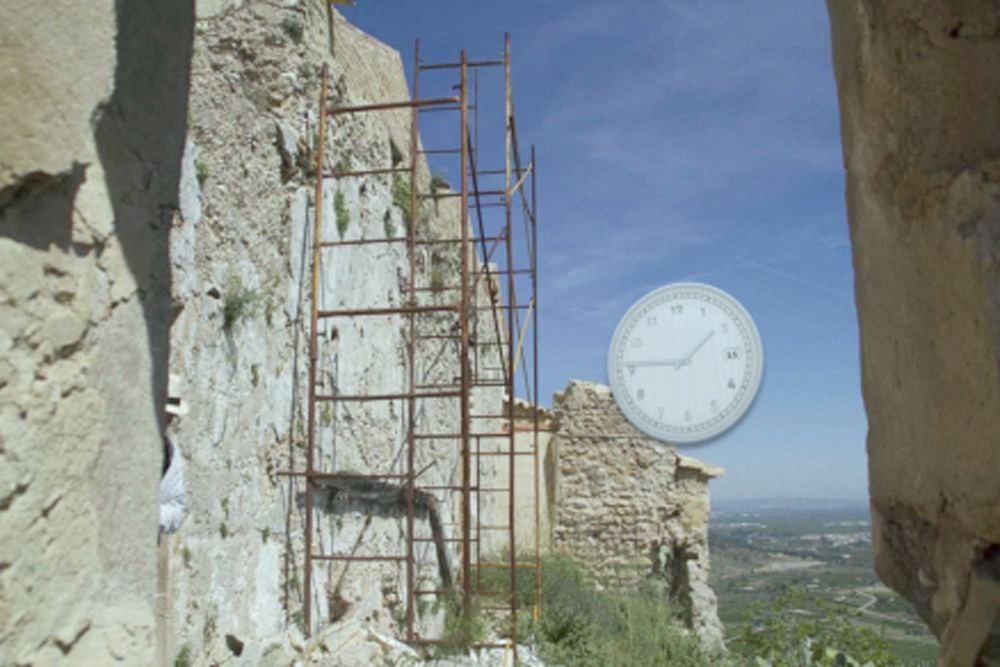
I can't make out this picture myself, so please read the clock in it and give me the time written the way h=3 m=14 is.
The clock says h=1 m=46
